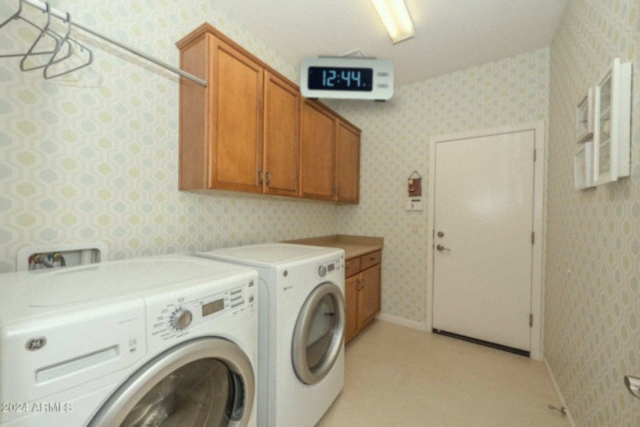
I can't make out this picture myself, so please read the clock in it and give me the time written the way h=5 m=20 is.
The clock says h=12 m=44
